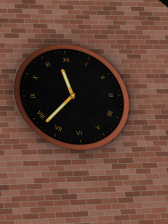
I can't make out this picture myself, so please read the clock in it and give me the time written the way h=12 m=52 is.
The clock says h=11 m=38
